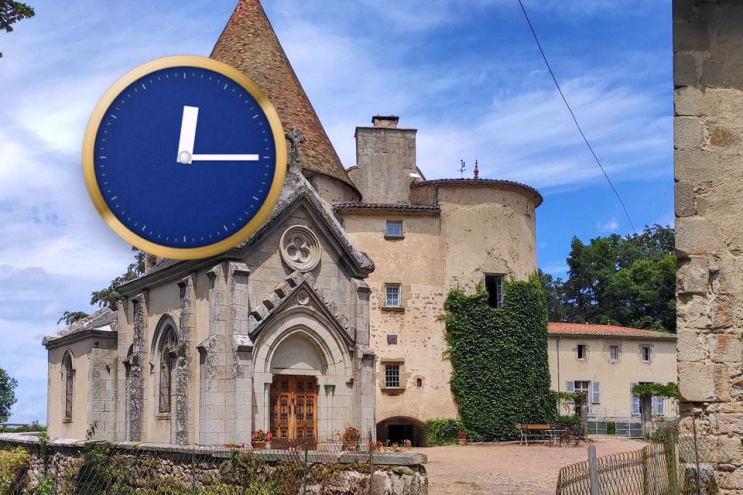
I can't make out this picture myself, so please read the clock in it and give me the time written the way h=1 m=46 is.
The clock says h=12 m=15
